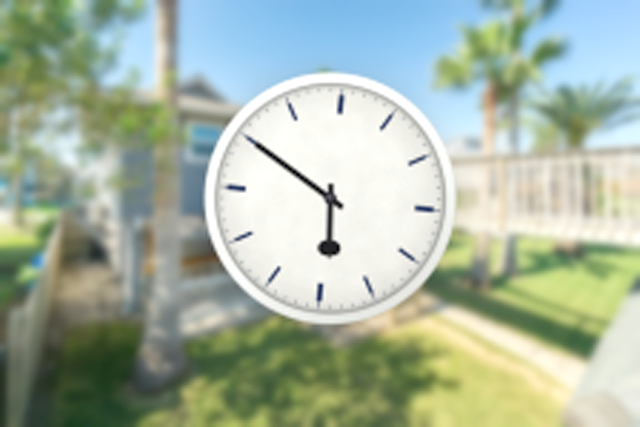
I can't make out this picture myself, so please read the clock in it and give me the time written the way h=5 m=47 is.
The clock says h=5 m=50
